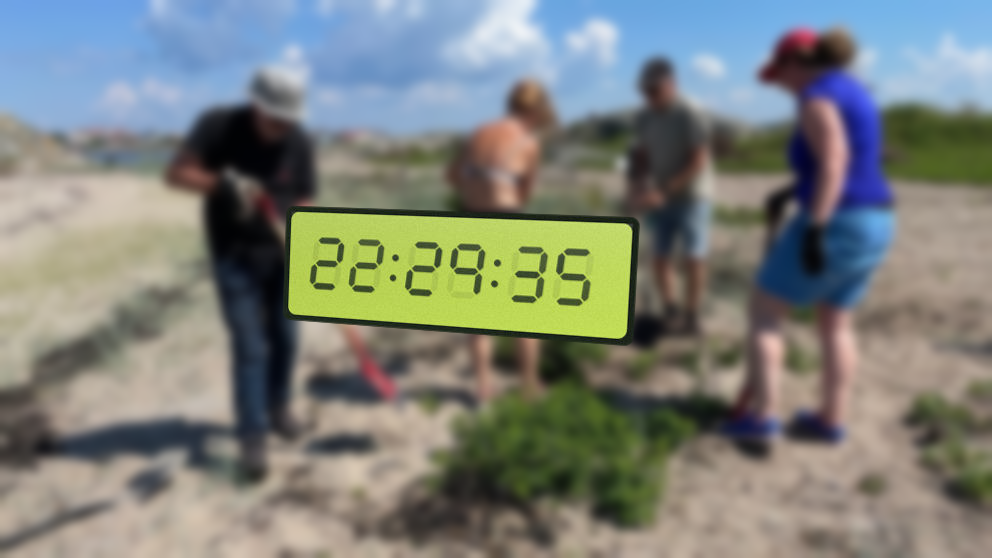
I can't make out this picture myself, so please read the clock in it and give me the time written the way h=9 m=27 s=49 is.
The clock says h=22 m=29 s=35
